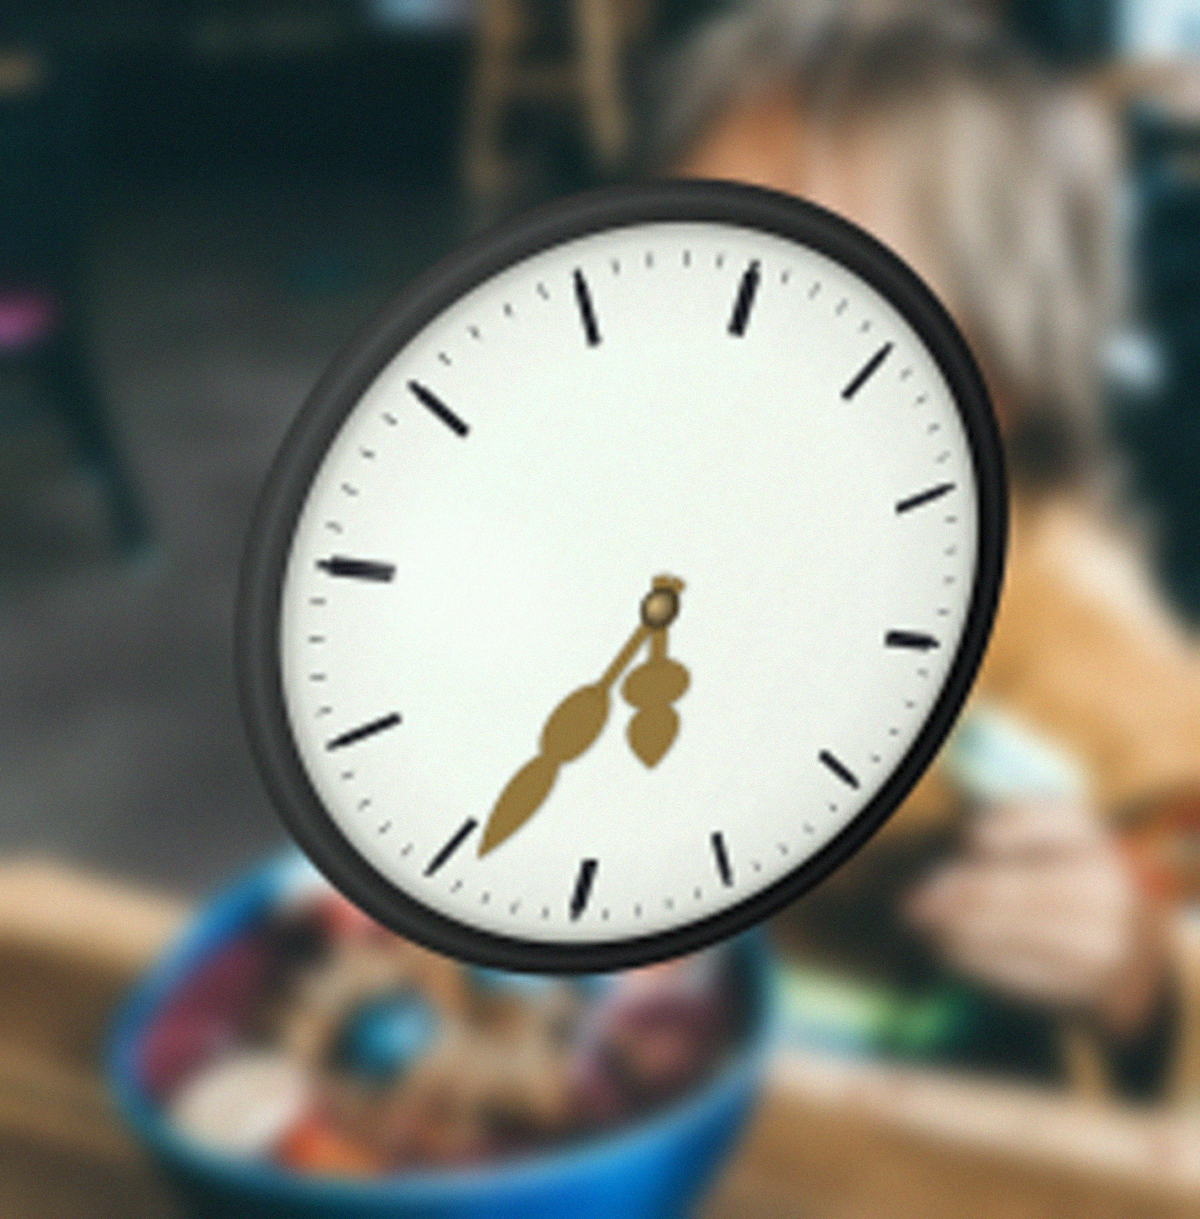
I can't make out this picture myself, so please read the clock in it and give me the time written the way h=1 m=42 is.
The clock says h=5 m=34
